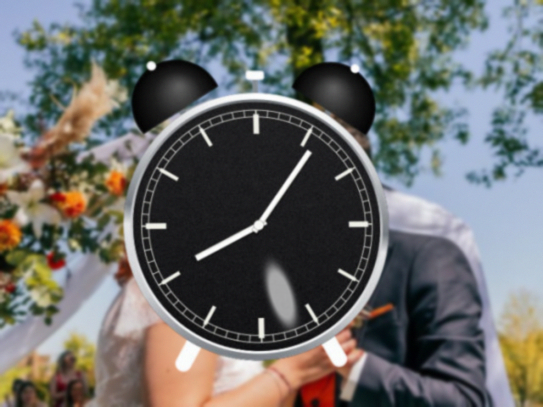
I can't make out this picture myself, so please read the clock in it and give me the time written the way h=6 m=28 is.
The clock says h=8 m=6
